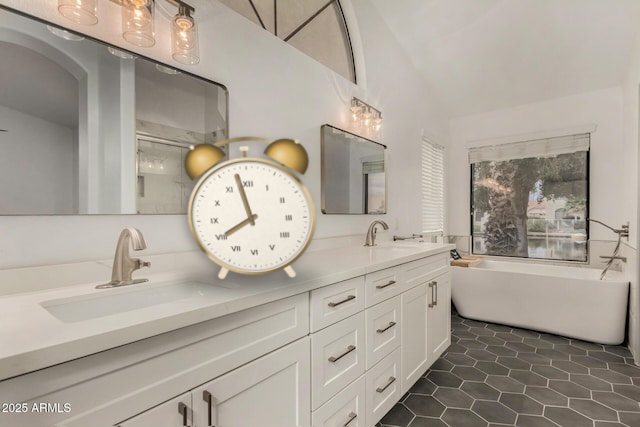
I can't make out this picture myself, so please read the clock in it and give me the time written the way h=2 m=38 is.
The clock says h=7 m=58
